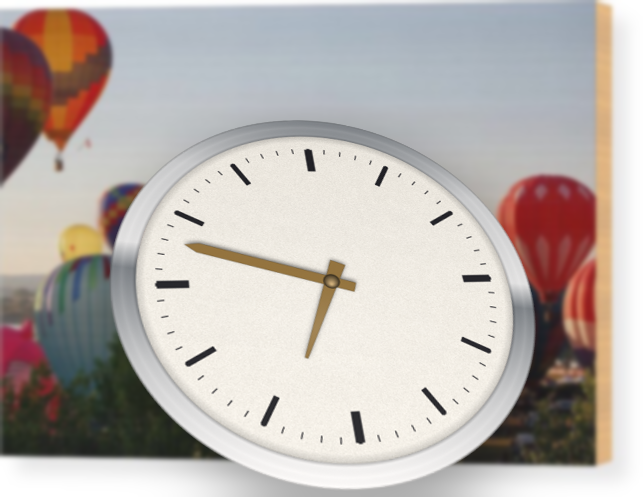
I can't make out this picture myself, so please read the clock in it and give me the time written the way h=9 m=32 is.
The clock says h=6 m=48
